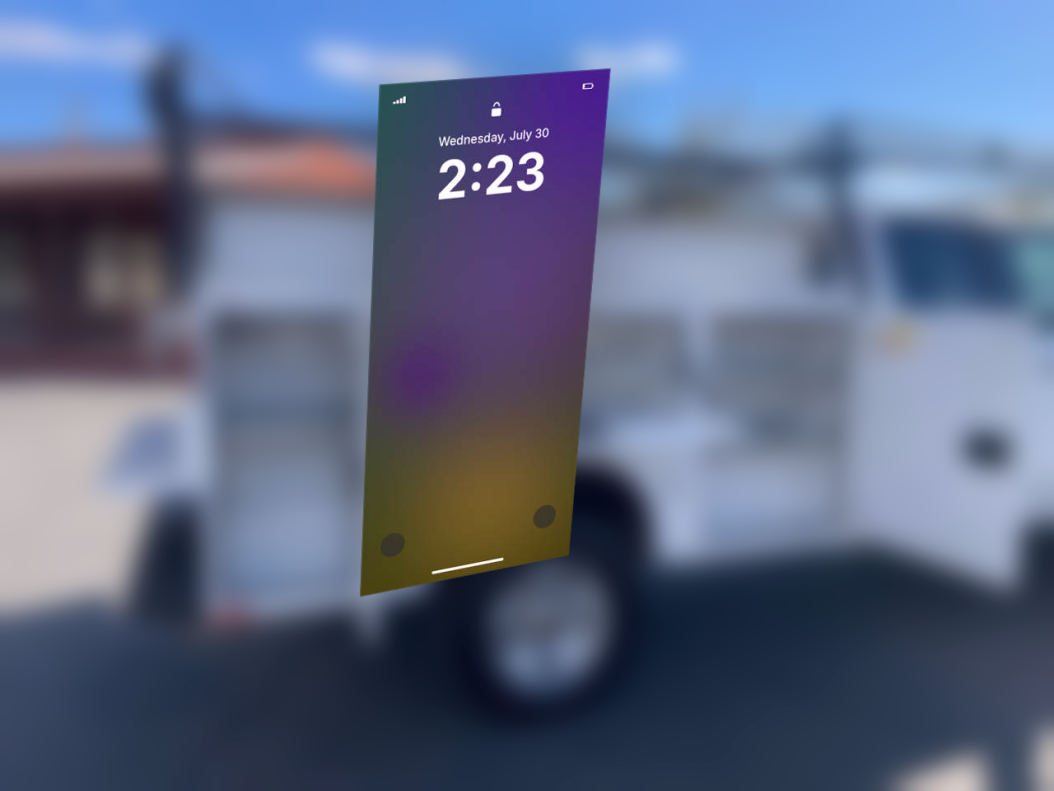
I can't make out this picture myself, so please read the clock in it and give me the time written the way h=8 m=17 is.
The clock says h=2 m=23
